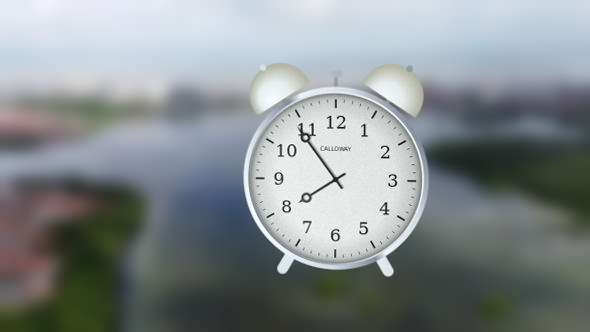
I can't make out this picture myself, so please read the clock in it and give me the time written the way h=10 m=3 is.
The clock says h=7 m=54
